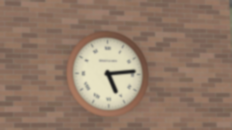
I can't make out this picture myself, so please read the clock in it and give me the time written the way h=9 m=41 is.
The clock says h=5 m=14
